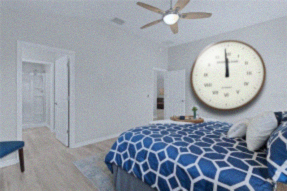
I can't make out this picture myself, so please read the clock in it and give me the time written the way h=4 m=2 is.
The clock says h=11 m=59
